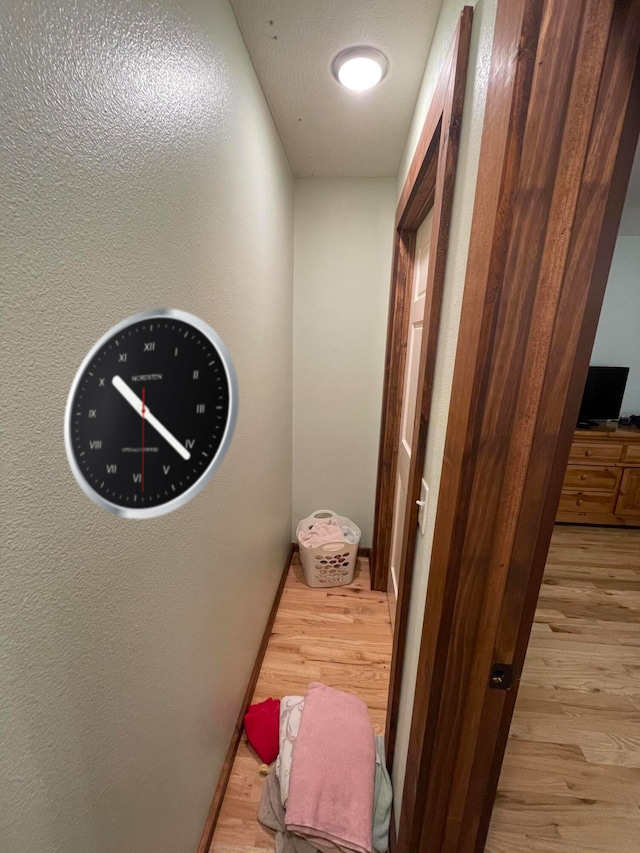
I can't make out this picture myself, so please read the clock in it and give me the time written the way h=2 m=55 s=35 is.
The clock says h=10 m=21 s=29
